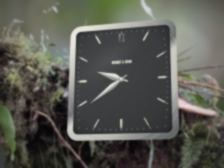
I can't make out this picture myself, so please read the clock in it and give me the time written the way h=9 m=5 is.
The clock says h=9 m=39
